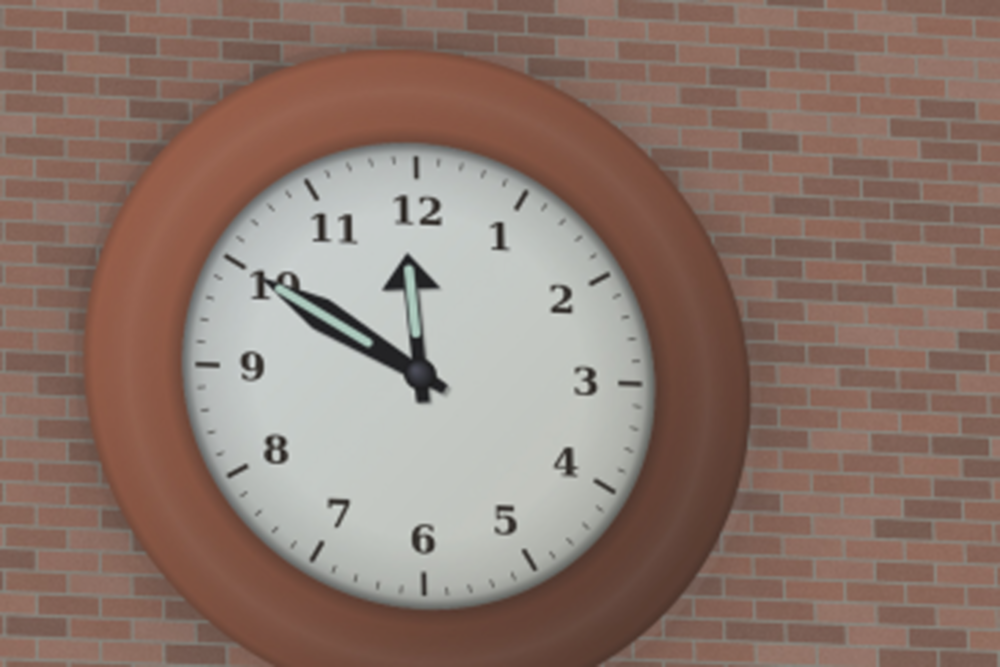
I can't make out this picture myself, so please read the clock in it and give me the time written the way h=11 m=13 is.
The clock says h=11 m=50
